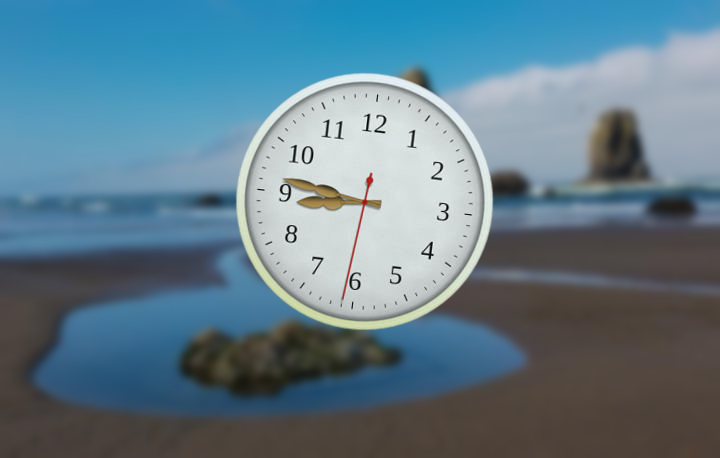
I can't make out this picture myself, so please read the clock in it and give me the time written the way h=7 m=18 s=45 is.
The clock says h=8 m=46 s=31
